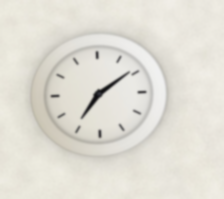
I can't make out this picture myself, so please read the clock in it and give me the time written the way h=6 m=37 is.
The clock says h=7 m=9
